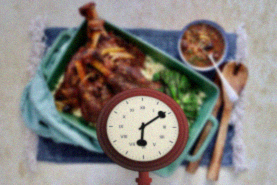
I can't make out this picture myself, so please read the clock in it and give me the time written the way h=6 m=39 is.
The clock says h=6 m=9
